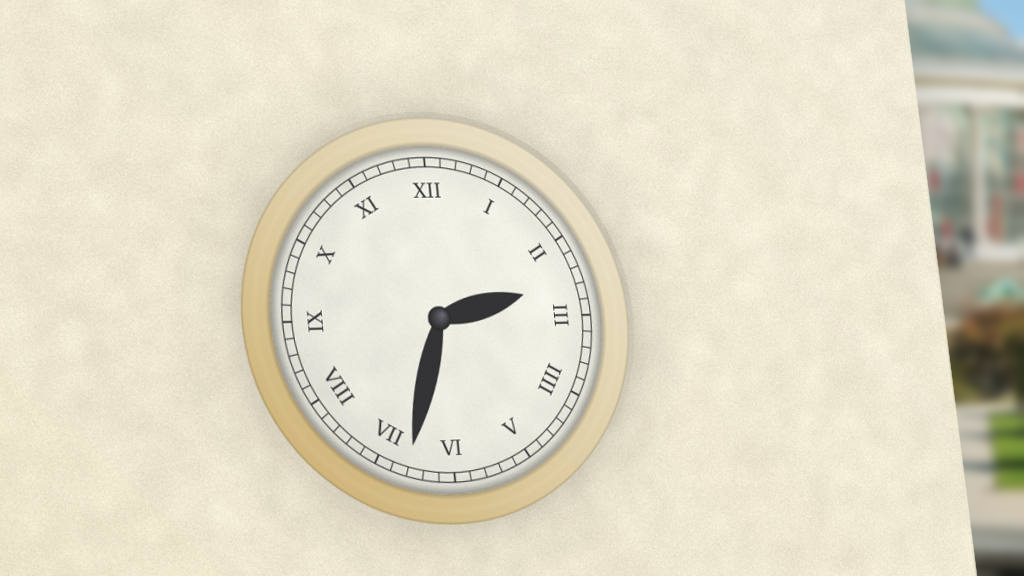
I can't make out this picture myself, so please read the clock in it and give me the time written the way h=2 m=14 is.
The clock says h=2 m=33
